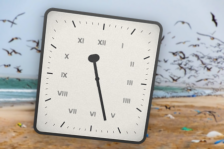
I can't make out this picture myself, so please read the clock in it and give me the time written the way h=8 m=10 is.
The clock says h=11 m=27
